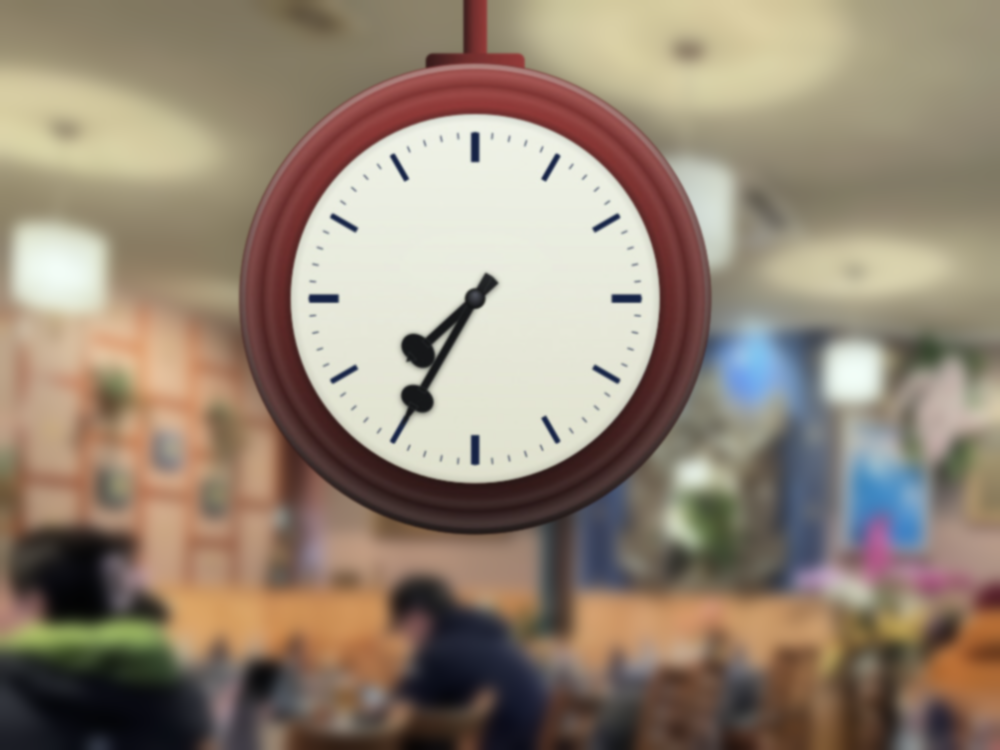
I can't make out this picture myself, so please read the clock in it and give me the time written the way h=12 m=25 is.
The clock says h=7 m=35
